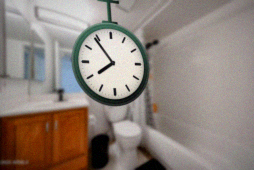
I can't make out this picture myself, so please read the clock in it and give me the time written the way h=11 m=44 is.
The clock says h=7 m=54
